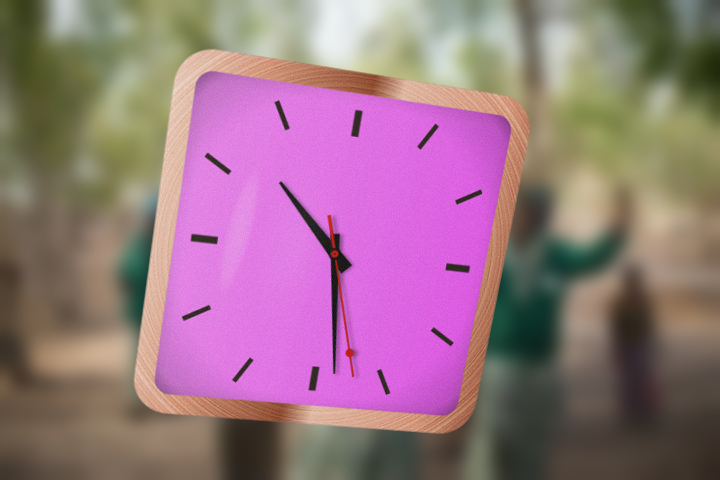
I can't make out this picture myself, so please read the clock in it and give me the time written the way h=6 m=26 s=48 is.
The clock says h=10 m=28 s=27
